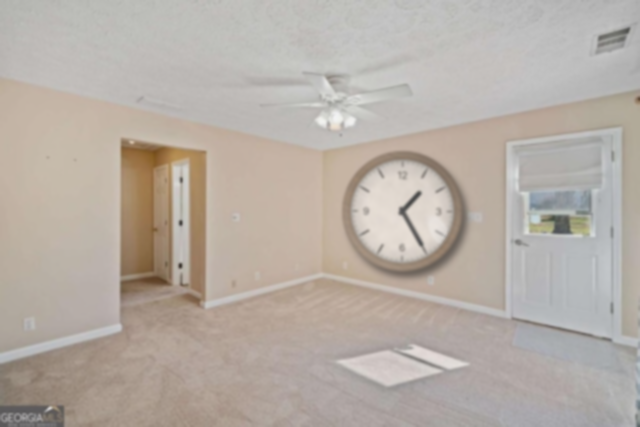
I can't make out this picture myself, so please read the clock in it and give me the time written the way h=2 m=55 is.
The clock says h=1 m=25
